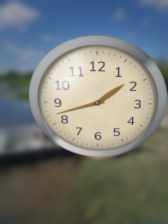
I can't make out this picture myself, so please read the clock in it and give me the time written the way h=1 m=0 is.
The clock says h=1 m=42
